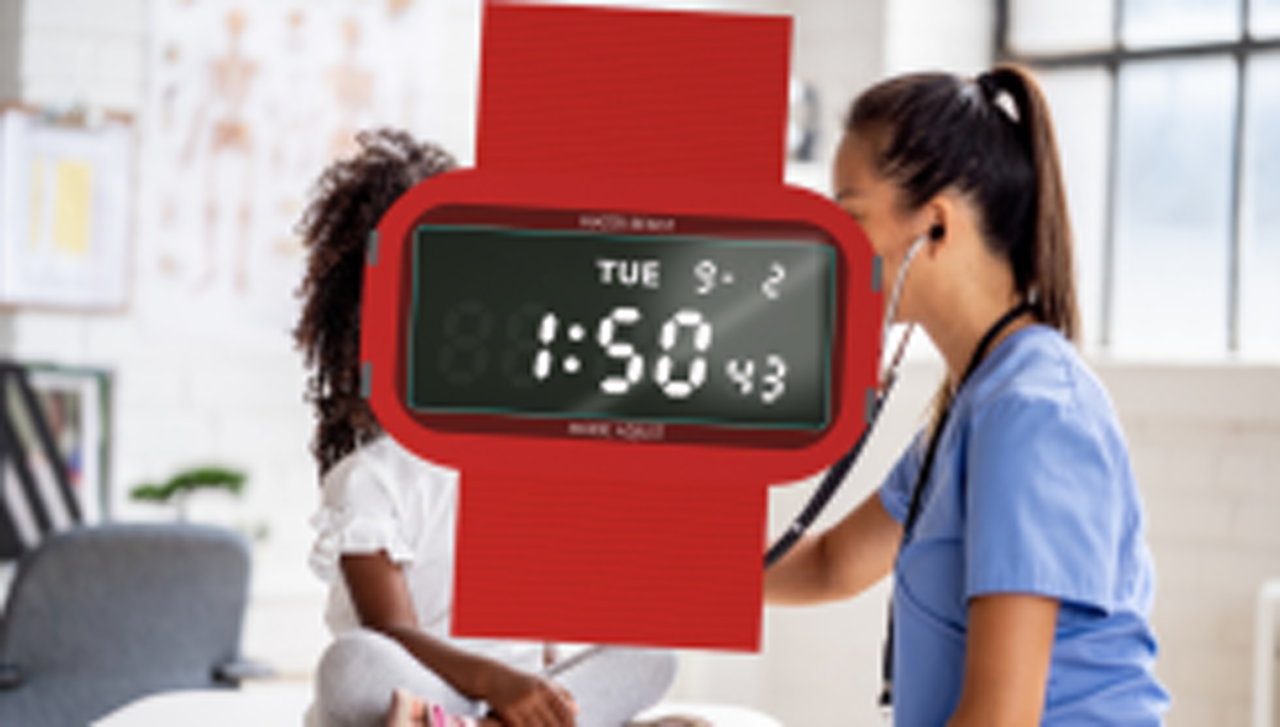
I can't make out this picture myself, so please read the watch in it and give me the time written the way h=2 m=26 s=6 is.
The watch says h=1 m=50 s=43
